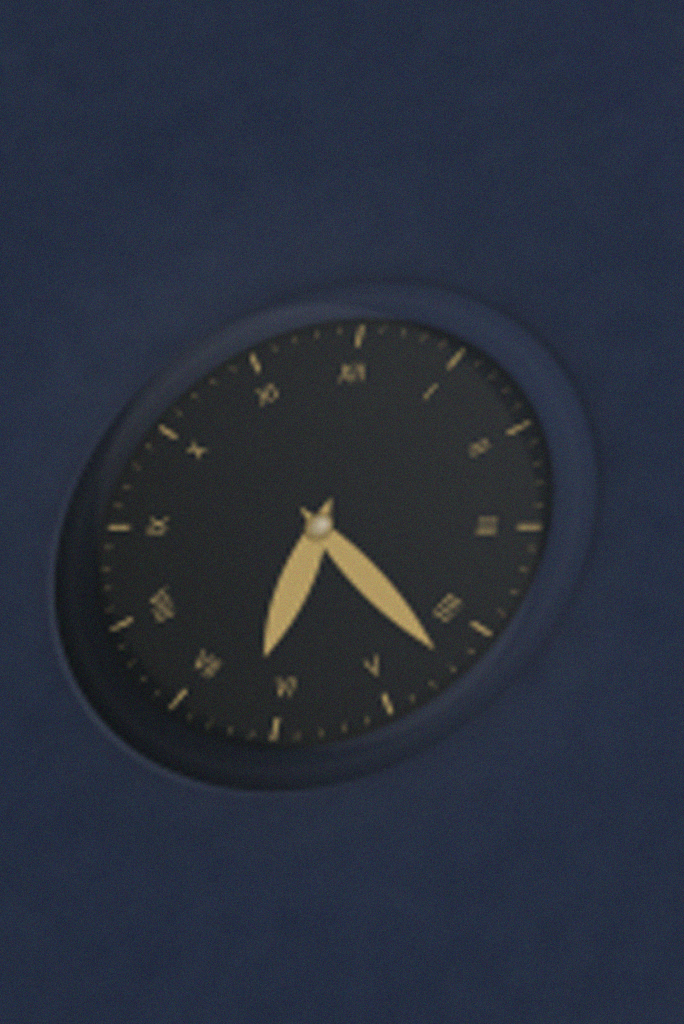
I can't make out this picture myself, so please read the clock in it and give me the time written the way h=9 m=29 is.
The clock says h=6 m=22
